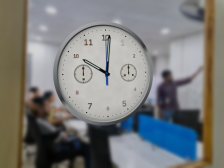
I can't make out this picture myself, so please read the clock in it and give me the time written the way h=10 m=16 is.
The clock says h=10 m=1
